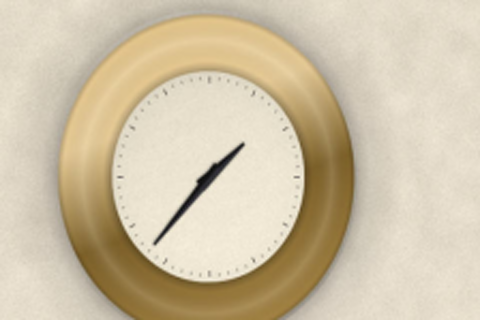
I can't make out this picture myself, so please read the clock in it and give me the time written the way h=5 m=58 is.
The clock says h=1 m=37
